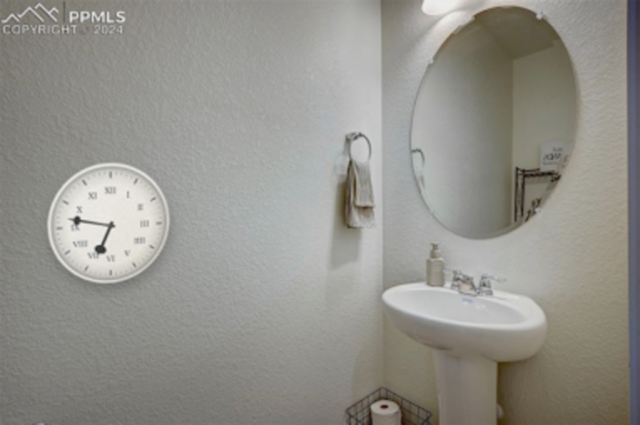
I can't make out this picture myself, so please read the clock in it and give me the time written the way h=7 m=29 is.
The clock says h=6 m=47
